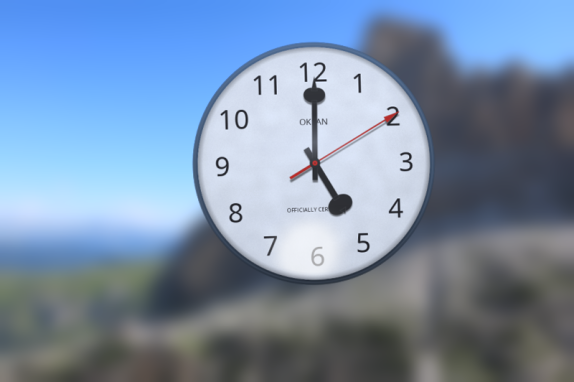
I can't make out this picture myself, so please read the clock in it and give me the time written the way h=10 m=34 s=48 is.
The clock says h=5 m=0 s=10
